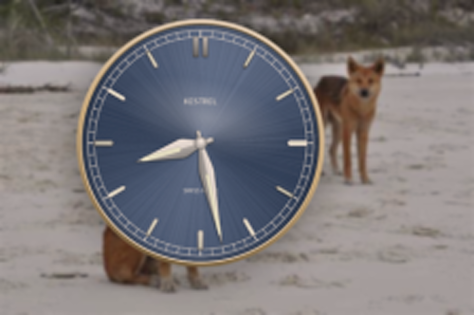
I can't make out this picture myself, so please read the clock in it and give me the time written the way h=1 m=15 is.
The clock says h=8 m=28
